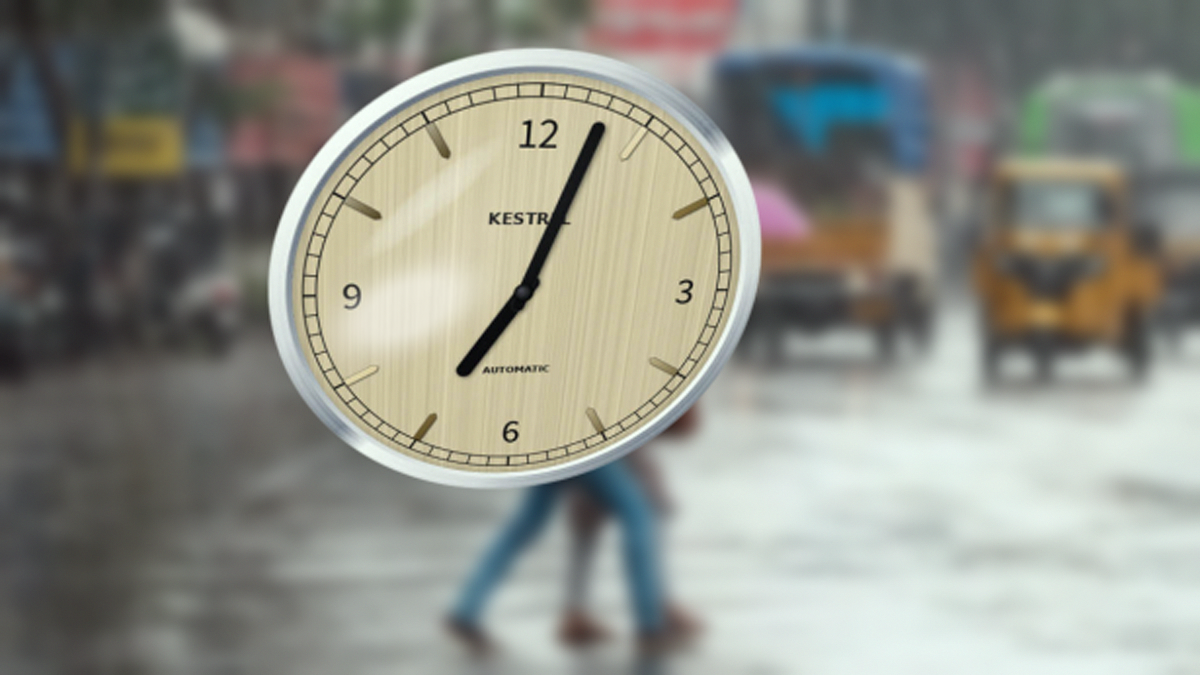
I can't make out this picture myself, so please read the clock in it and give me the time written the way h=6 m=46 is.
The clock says h=7 m=3
